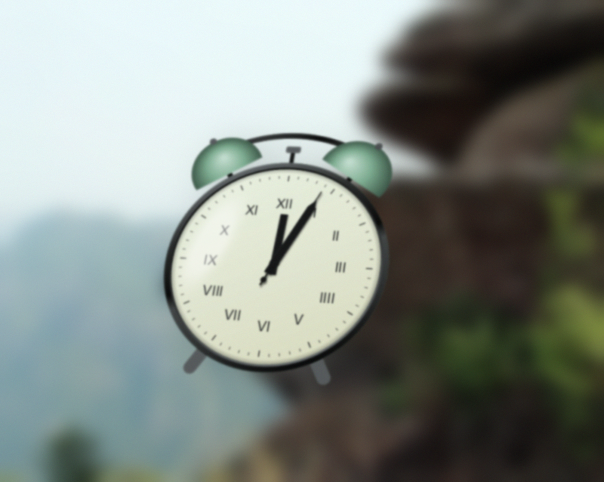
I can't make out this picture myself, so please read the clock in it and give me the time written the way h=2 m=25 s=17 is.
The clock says h=12 m=4 s=4
